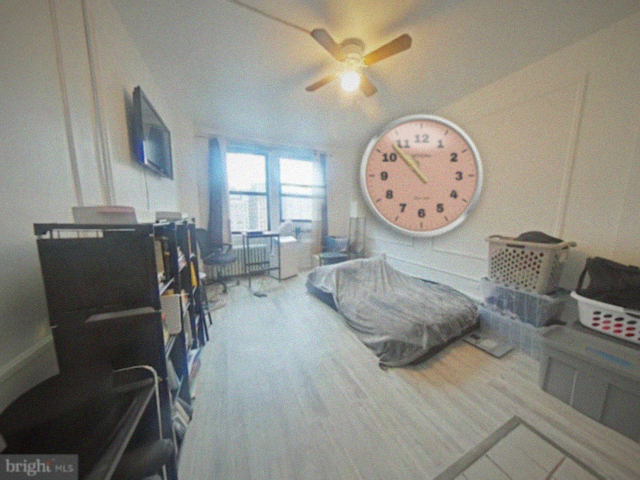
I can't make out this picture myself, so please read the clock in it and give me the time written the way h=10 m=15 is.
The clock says h=10 m=53
